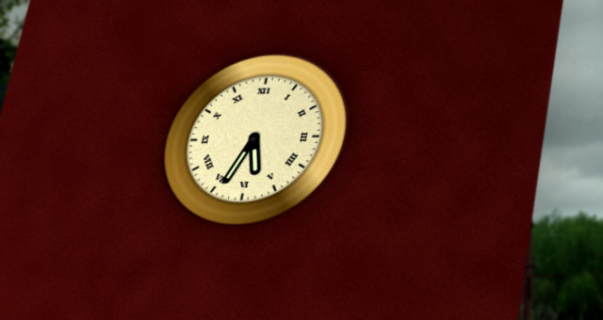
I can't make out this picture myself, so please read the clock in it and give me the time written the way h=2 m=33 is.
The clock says h=5 m=34
